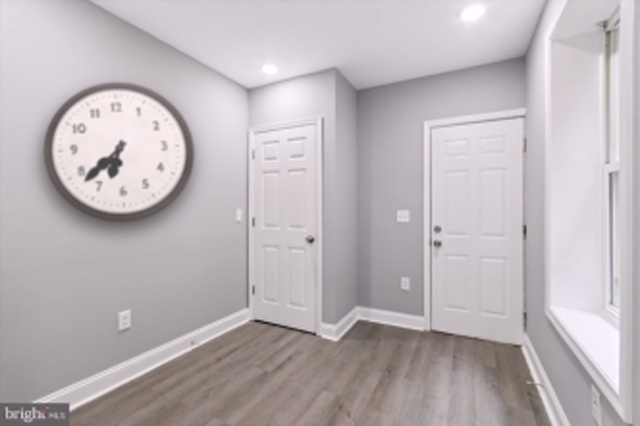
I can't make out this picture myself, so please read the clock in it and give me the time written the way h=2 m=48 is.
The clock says h=6 m=38
